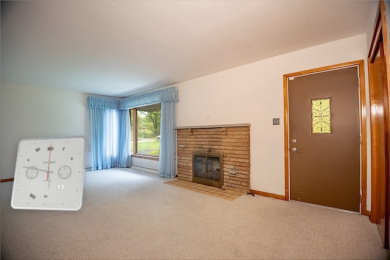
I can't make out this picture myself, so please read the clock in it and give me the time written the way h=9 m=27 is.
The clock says h=5 m=47
